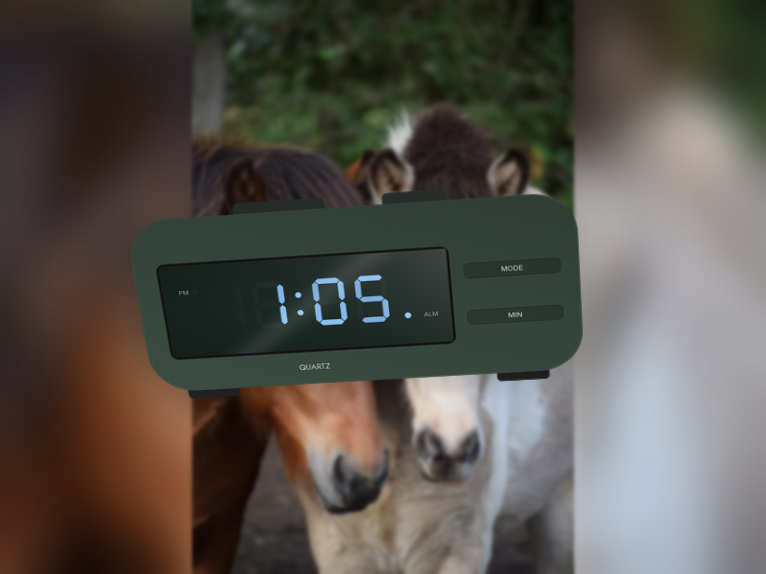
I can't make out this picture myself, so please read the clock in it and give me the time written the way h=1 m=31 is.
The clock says h=1 m=5
